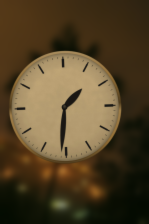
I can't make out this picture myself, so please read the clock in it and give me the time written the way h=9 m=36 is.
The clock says h=1 m=31
